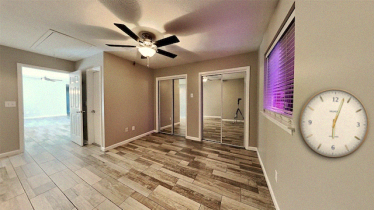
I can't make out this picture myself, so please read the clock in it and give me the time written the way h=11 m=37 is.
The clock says h=6 m=3
